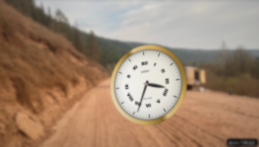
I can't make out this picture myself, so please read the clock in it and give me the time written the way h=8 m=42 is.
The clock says h=3 m=34
